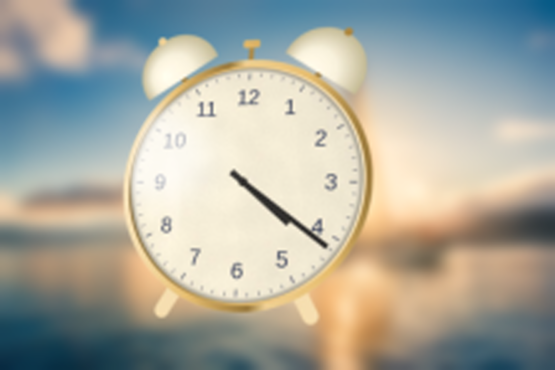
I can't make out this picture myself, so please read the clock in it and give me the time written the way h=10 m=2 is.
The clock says h=4 m=21
